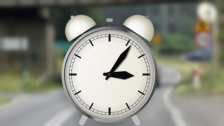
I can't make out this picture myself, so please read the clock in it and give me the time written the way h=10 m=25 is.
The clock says h=3 m=6
